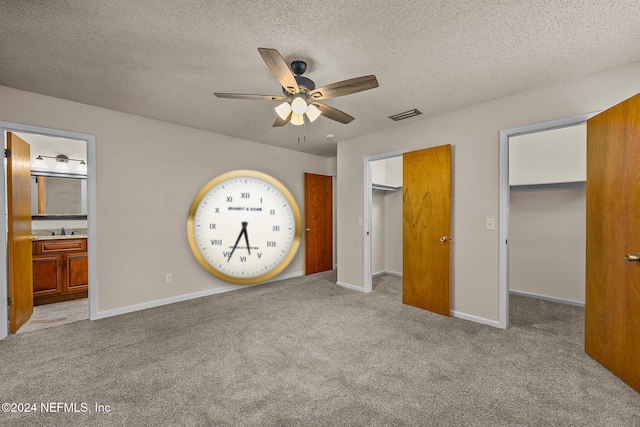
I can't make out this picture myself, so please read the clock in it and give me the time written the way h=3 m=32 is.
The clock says h=5 m=34
